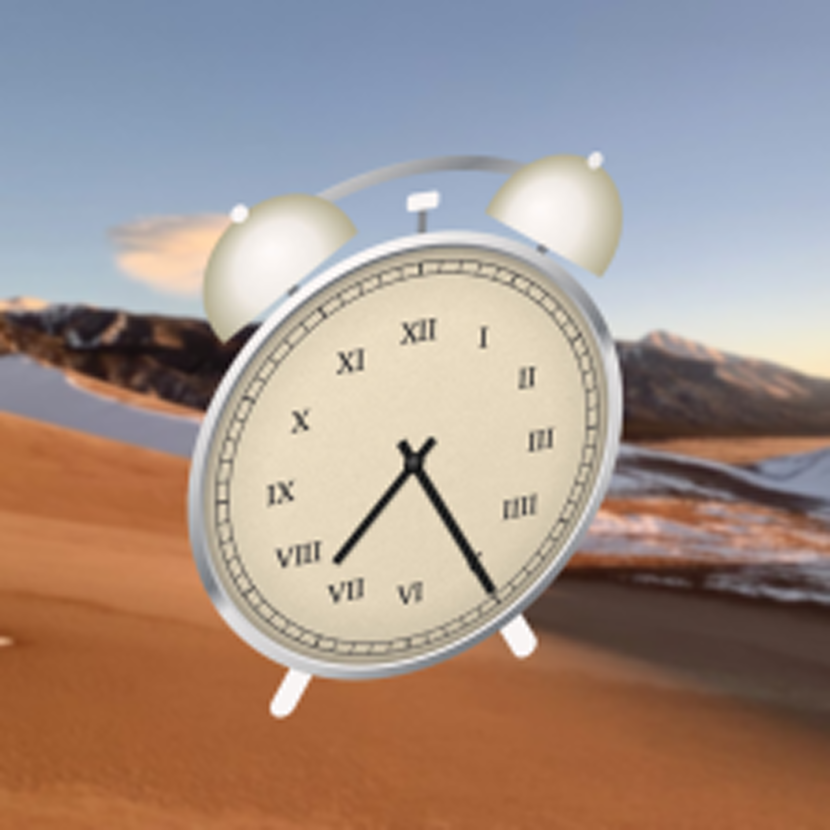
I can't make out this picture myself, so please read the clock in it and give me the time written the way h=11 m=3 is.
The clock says h=7 m=25
